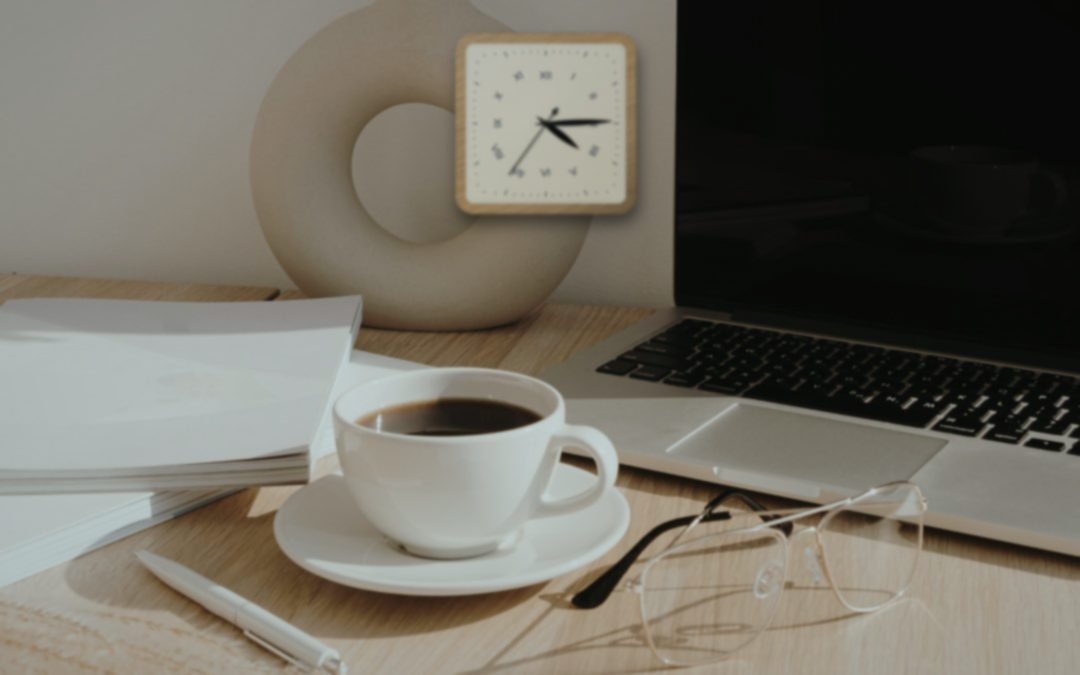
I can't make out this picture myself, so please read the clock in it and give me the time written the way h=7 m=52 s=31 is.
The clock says h=4 m=14 s=36
